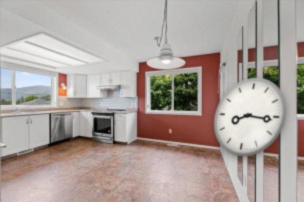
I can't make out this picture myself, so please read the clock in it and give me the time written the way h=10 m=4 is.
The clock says h=8 m=16
